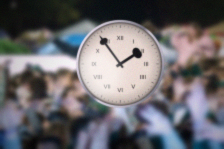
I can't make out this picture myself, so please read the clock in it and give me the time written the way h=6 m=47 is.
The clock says h=1 m=54
